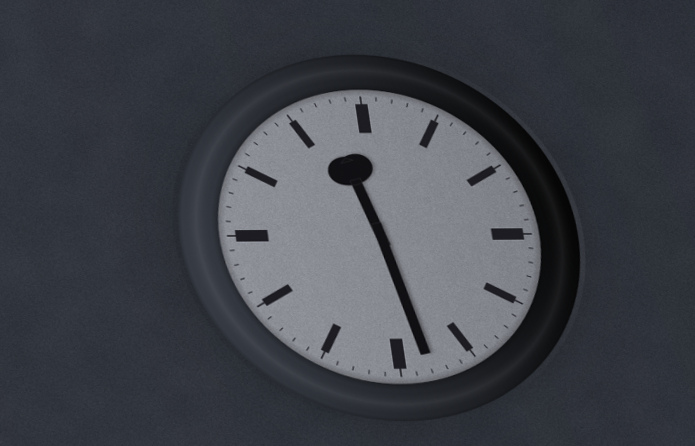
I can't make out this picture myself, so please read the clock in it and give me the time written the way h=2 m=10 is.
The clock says h=11 m=28
